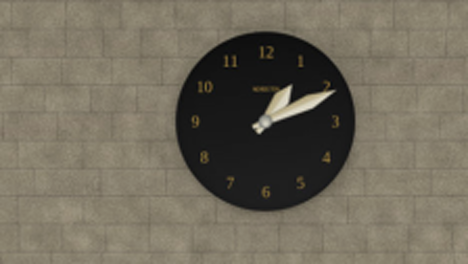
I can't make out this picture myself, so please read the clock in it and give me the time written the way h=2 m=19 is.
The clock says h=1 m=11
